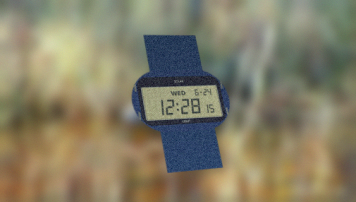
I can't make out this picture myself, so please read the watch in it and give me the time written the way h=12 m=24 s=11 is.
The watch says h=12 m=28 s=15
